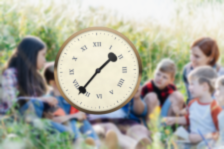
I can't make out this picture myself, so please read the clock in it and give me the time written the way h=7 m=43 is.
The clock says h=1 m=37
